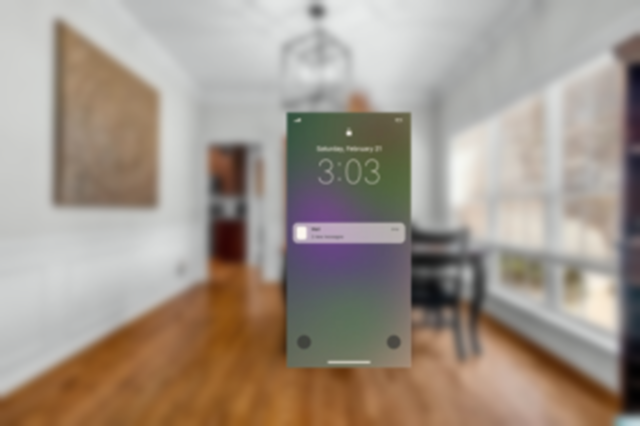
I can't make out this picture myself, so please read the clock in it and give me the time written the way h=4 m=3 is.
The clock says h=3 m=3
